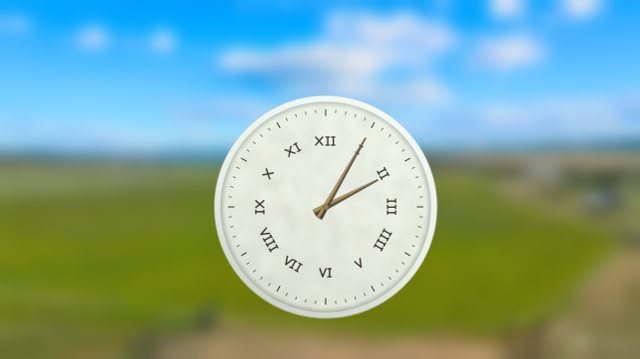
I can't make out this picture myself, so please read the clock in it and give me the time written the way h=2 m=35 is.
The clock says h=2 m=5
